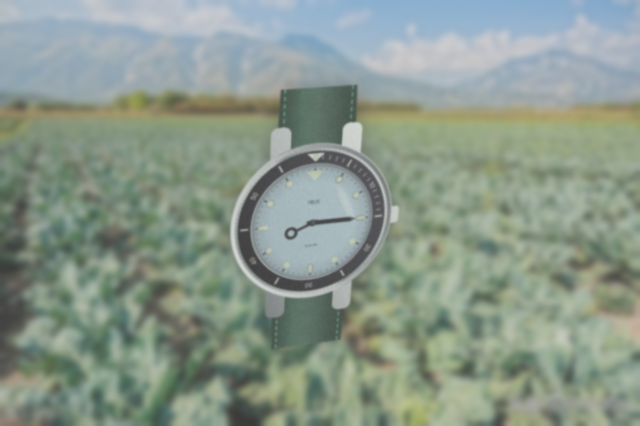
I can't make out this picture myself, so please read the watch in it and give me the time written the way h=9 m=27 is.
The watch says h=8 m=15
